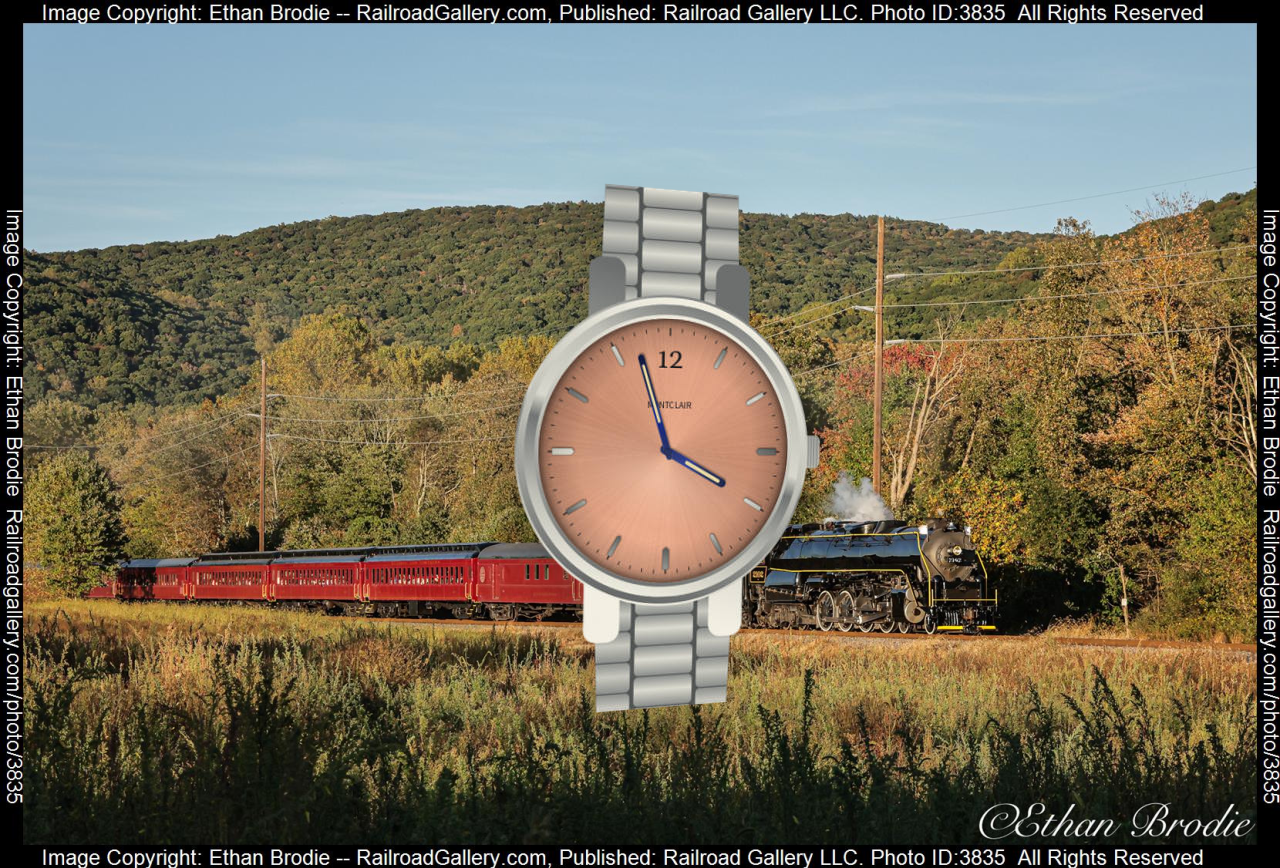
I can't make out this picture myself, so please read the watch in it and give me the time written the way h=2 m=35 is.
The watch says h=3 m=57
